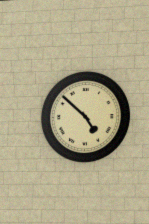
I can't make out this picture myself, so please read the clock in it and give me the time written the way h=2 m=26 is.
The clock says h=4 m=52
